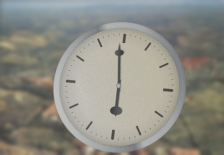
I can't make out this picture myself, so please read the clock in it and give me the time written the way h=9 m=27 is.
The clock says h=5 m=59
